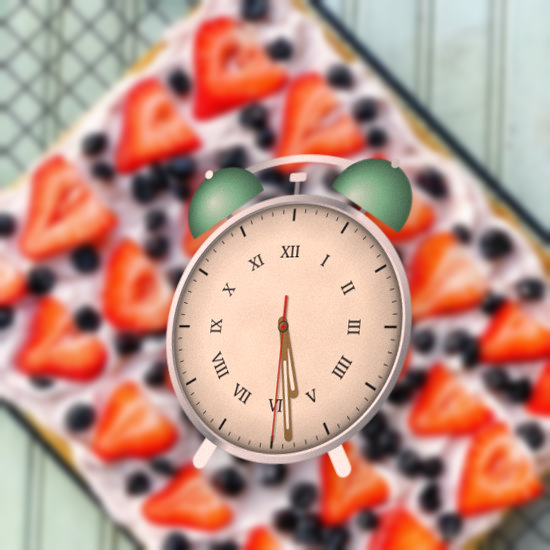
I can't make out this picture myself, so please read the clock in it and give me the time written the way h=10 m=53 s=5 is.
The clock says h=5 m=28 s=30
